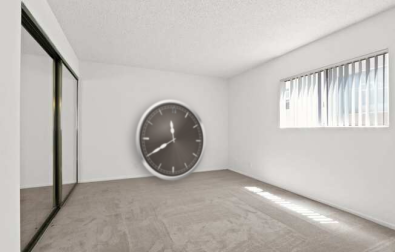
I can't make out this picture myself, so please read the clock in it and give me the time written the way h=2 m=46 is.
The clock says h=11 m=40
